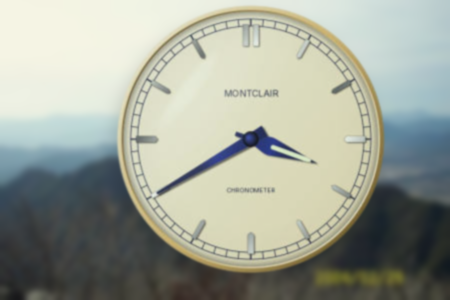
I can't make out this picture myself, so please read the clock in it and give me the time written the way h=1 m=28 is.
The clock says h=3 m=40
